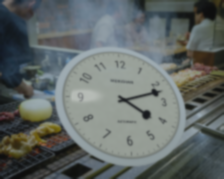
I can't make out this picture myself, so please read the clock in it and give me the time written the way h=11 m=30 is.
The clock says h=4 m=12
